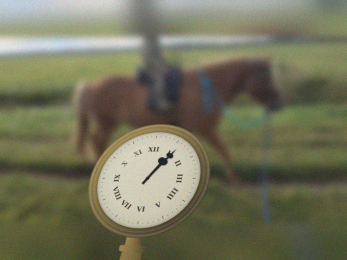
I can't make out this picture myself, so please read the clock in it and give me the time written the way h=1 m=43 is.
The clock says h=1 m=6
